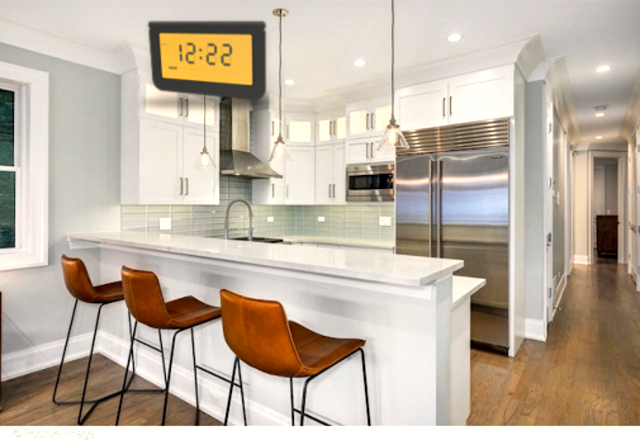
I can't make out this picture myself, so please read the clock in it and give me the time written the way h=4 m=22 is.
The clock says h=12 m=22
